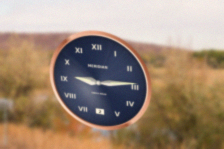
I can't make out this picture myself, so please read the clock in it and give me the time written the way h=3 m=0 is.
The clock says h=9 m=14
